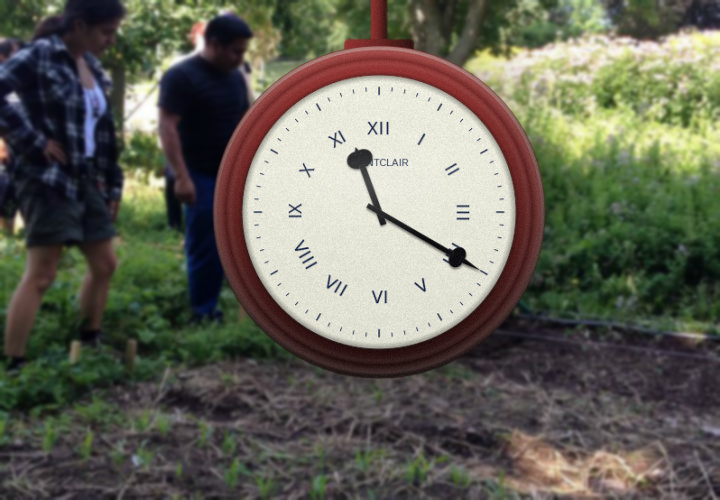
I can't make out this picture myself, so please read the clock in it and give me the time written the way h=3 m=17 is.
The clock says h=11 m=20
